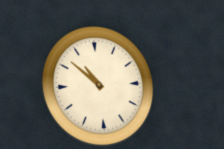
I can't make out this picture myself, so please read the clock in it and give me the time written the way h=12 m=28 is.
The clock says h=10 m=52
